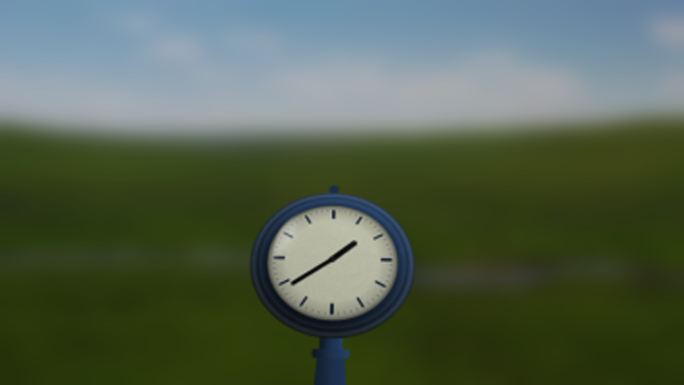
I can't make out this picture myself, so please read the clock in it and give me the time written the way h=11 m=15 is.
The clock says h=1 m=39
